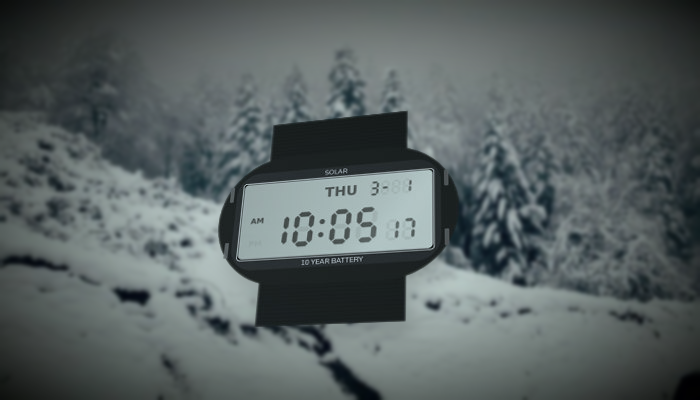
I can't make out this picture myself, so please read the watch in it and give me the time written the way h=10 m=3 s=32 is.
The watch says h=10 m=5 s=17
